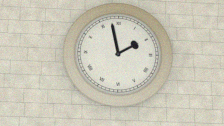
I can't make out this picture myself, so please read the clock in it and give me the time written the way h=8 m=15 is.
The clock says h=1 m=58
